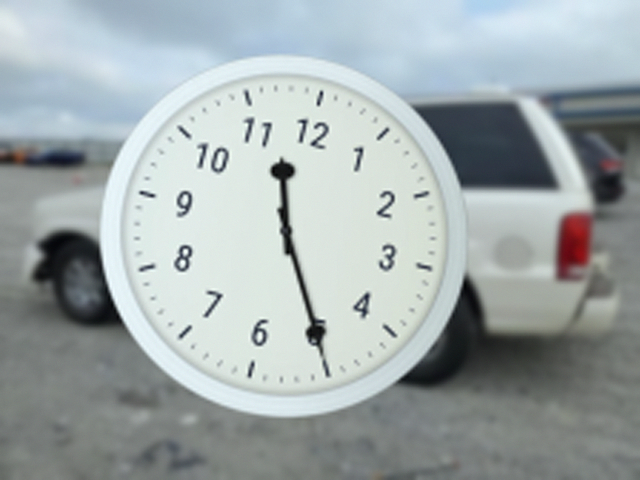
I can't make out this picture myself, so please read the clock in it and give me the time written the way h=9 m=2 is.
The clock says h=11 m=25
